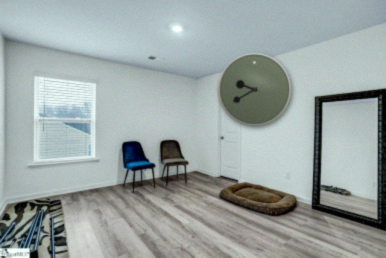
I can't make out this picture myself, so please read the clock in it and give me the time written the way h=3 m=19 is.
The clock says h=9 m=40
